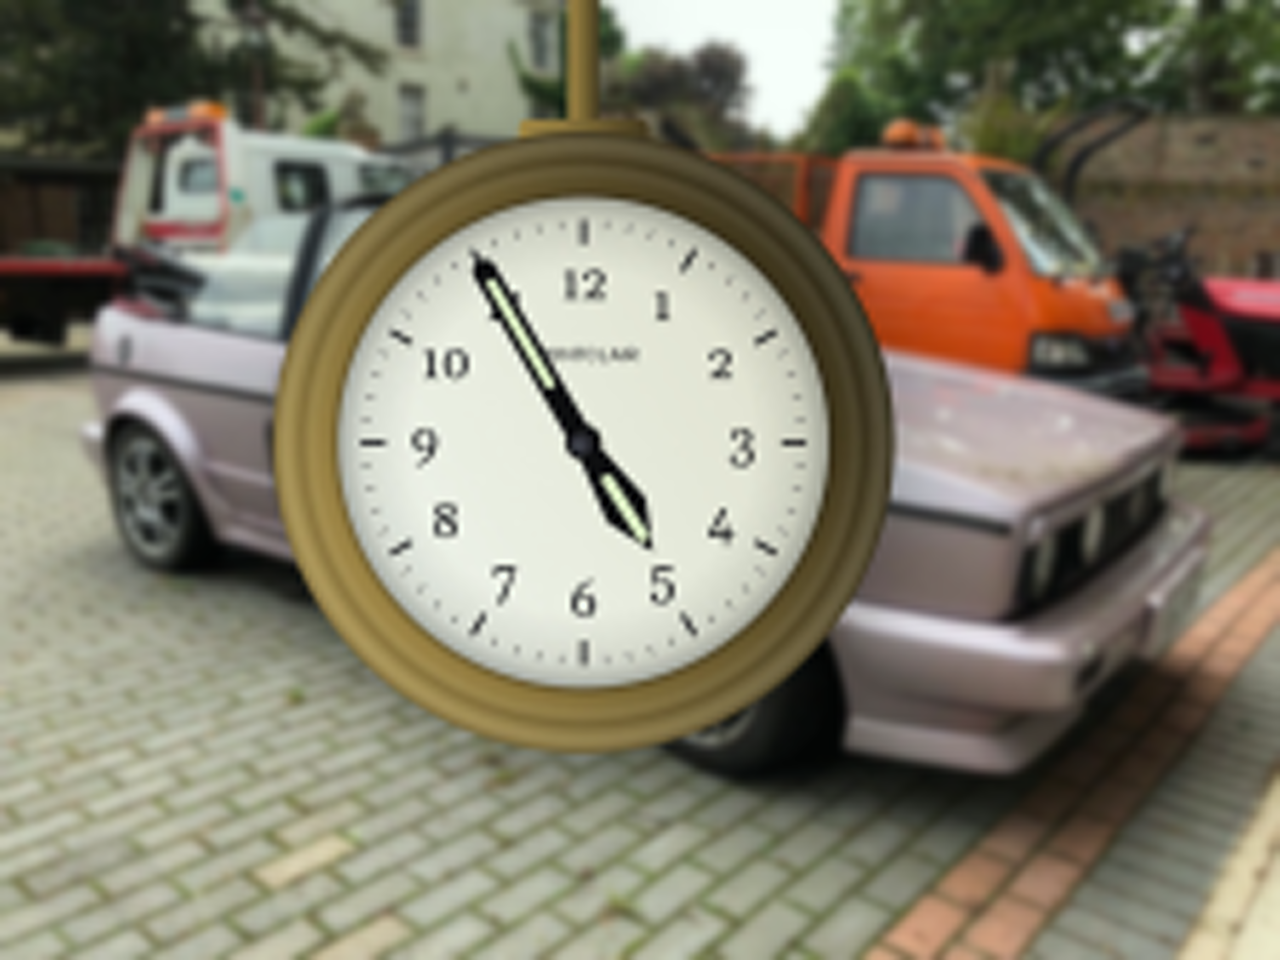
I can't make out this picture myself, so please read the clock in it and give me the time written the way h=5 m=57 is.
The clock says h=4 m=55
